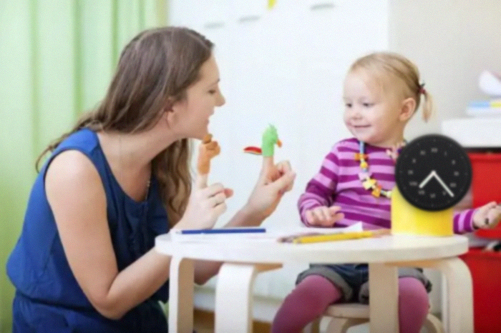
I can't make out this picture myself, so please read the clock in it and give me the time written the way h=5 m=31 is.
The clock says h=7 m=23
